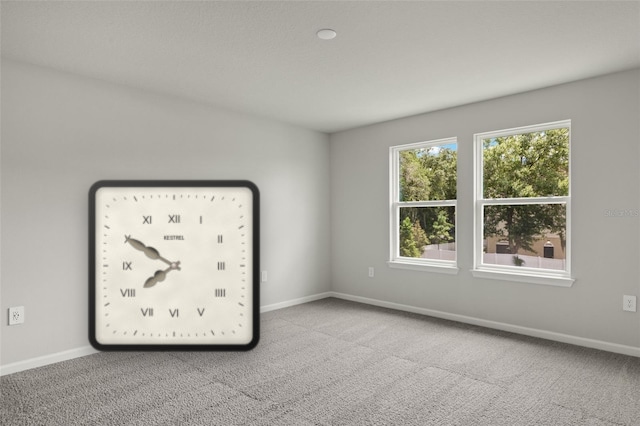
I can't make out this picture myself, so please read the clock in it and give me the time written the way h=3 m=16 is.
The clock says h=7 m=50
